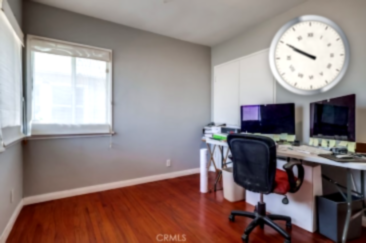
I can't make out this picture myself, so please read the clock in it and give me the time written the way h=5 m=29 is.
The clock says h=9 m=50
